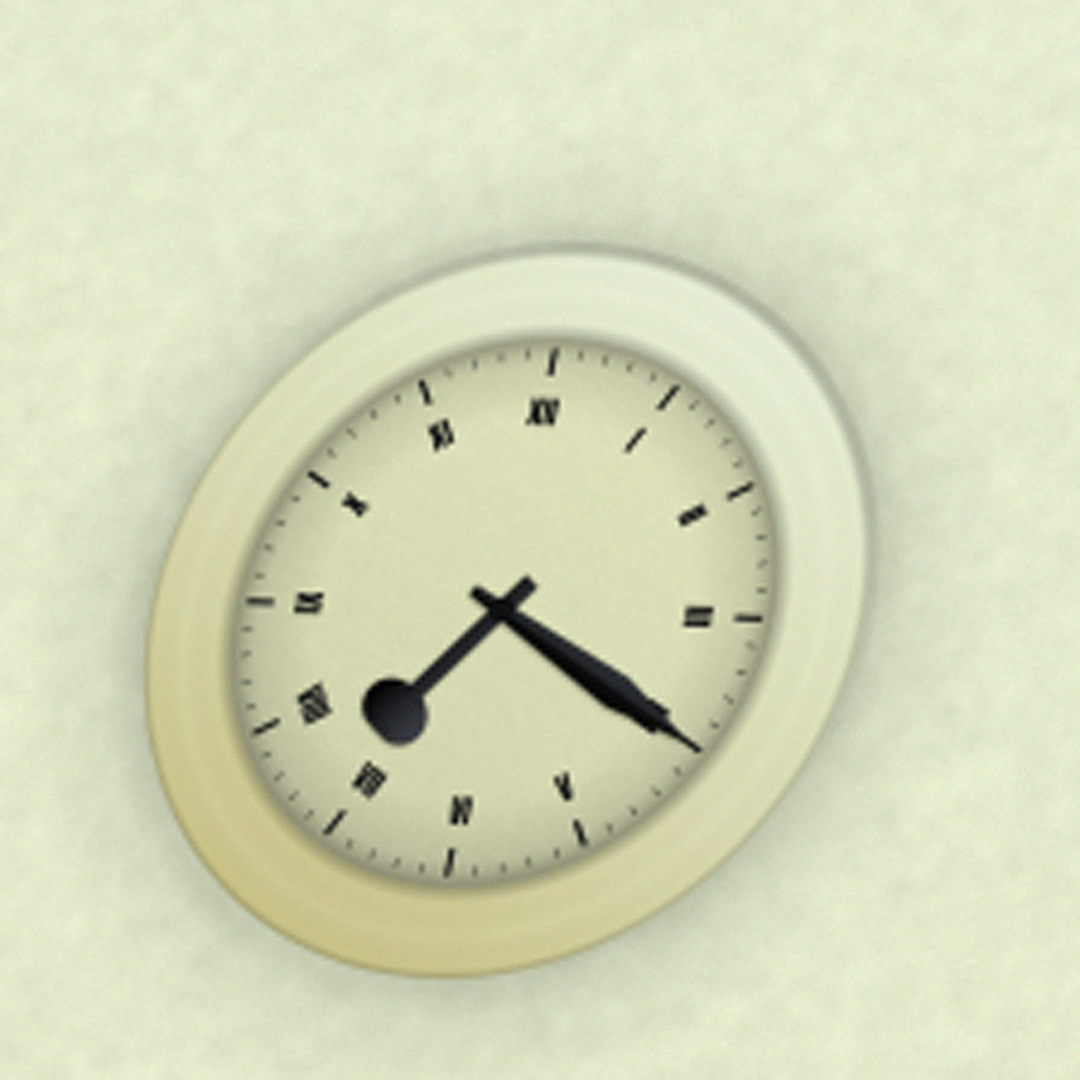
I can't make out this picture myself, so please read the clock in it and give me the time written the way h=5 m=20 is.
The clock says h=7 m=20
